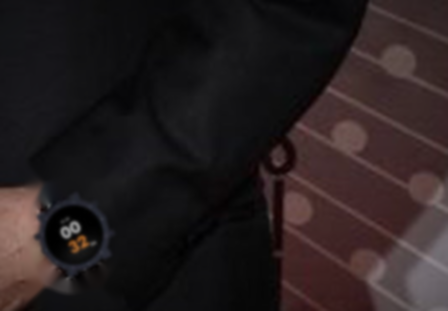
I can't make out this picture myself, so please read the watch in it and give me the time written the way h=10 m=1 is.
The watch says h=0 m=32
